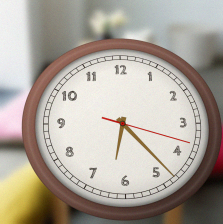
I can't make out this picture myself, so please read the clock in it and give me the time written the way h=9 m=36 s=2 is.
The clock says h=6 m=23 s=18
